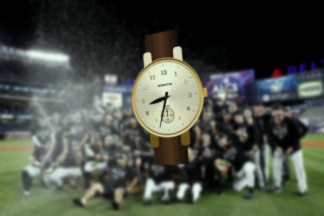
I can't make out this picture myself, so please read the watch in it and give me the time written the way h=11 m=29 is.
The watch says h=8 m=33
